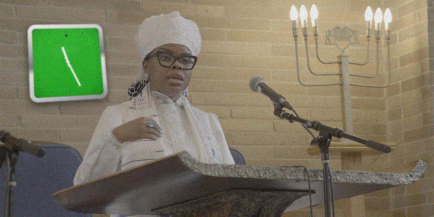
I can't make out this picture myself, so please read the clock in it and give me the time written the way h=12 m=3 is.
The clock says h=11 m=26
